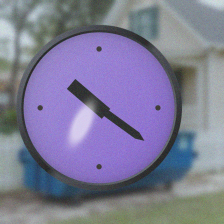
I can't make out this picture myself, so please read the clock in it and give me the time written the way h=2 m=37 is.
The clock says h=10 m=21
